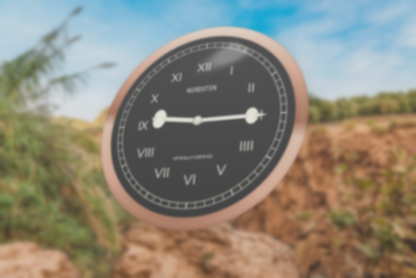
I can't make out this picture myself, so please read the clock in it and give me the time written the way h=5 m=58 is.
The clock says h=9 m=15
